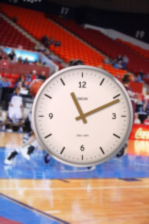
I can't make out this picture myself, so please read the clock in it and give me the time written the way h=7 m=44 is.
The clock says h=11 m=11
